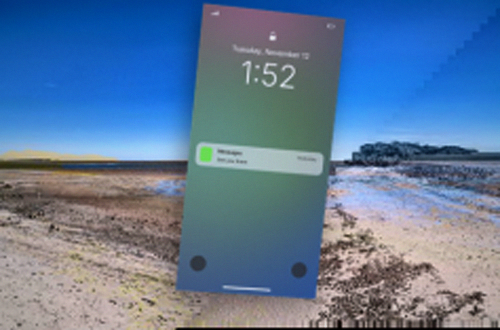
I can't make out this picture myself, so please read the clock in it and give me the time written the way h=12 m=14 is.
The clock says h=1 m=52
